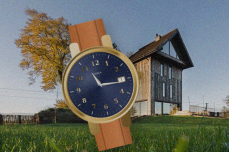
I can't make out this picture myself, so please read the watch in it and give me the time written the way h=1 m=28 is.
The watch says h=11 m=16
